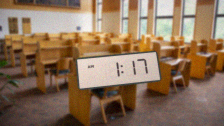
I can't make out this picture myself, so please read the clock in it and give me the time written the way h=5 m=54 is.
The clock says h=1 m=17
